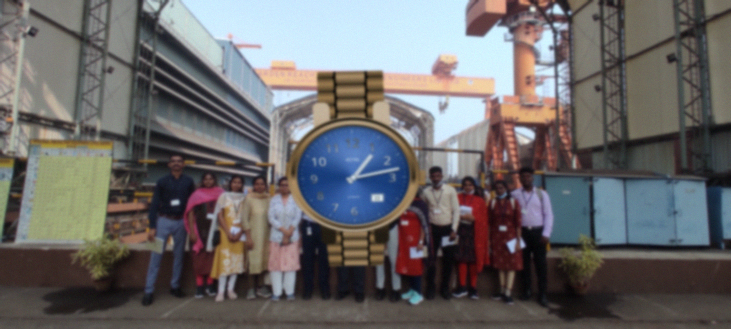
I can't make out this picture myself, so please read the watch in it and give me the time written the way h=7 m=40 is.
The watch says h=1 m=13
